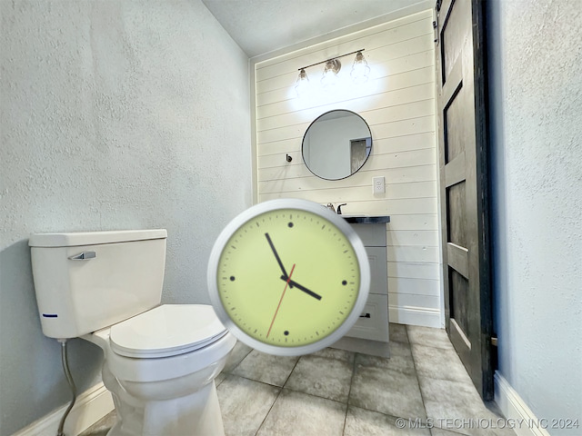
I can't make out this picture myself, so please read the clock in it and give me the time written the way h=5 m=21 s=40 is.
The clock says h=3 m=55 s=33
